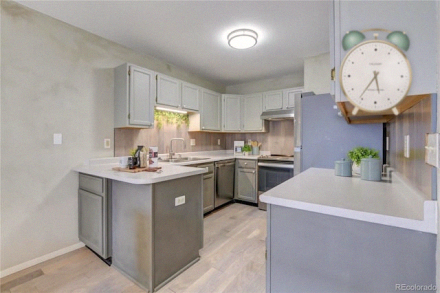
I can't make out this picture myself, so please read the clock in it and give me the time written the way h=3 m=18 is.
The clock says h=5 m=36
